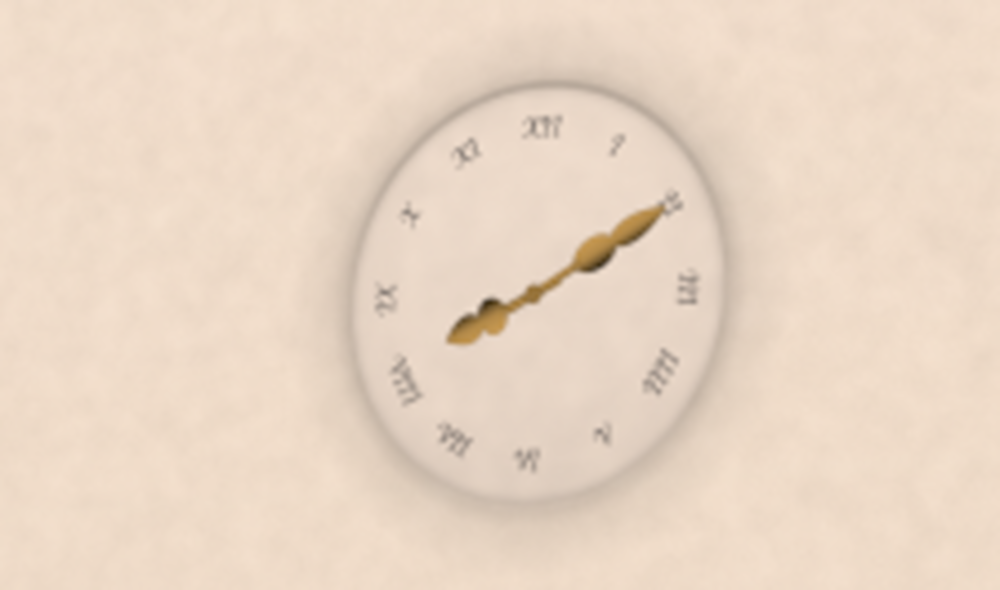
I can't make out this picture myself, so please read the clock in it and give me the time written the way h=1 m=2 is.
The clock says h=8 m=10
